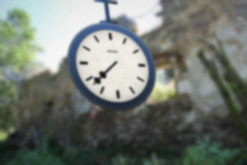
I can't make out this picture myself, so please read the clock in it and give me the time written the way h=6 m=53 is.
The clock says h=7 m=38
